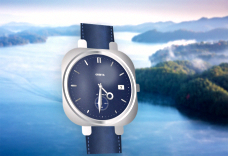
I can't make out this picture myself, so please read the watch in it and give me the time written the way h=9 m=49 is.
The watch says h=4 m=31
